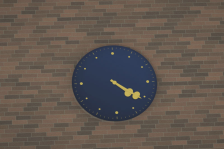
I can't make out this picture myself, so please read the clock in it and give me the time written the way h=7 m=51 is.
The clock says h=4 m=21
